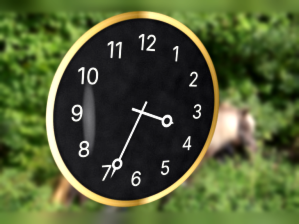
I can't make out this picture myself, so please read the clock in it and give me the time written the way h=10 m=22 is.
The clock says h=3 m=34
